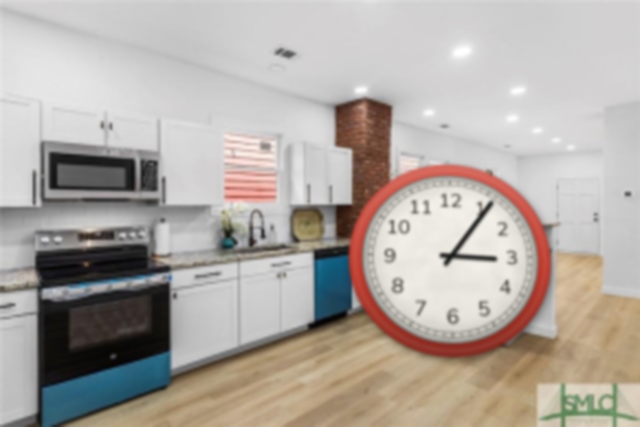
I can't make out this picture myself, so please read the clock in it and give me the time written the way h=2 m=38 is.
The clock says h=3 m=6
